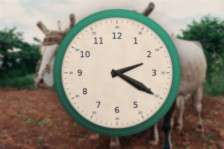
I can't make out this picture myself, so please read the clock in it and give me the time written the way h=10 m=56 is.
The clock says h=2 m=20
